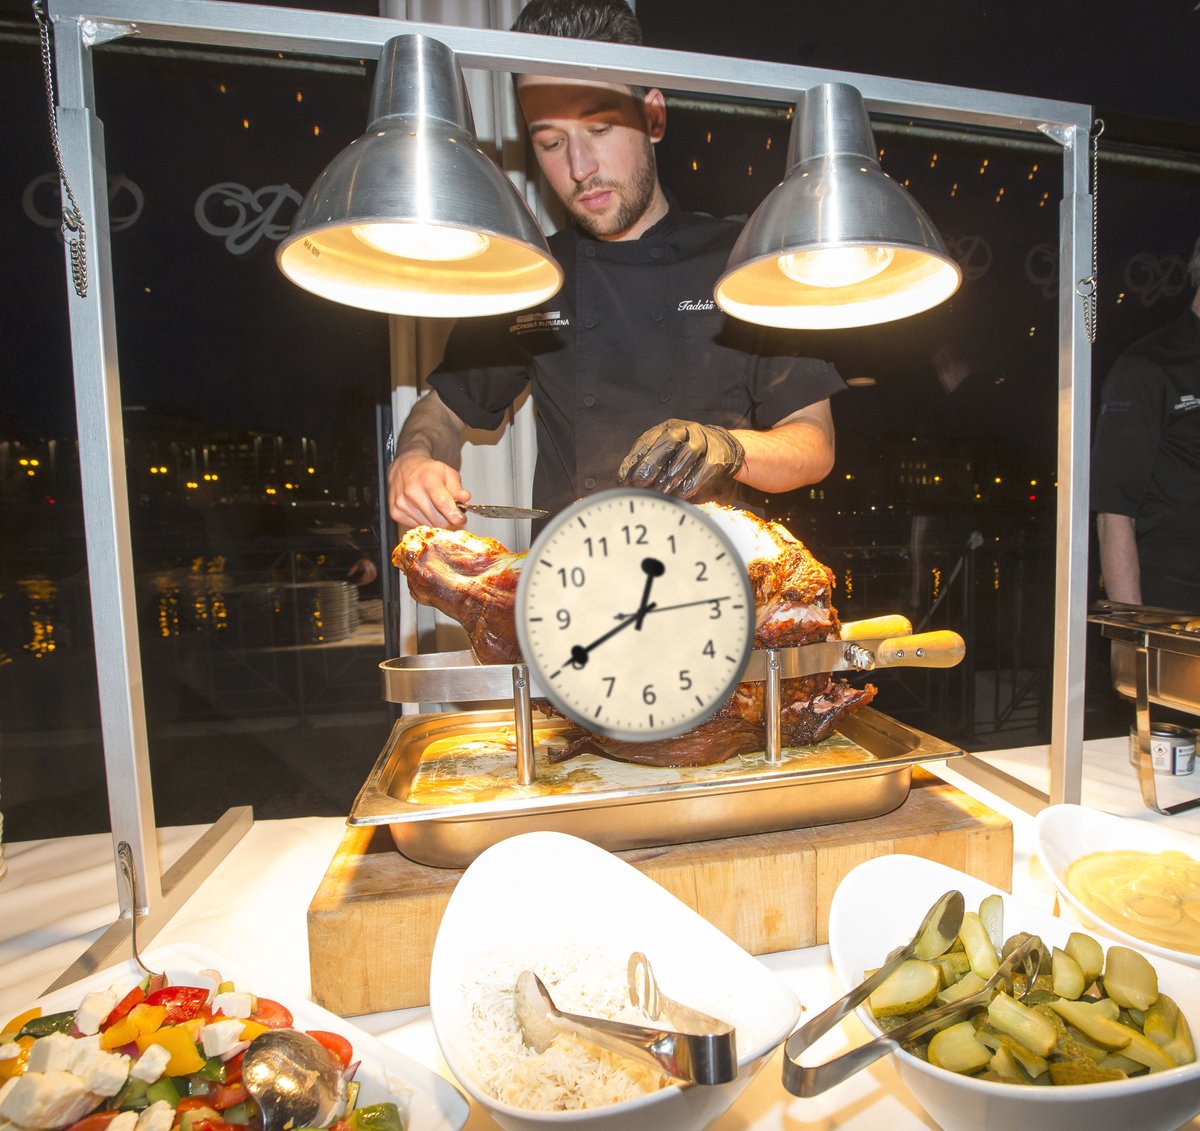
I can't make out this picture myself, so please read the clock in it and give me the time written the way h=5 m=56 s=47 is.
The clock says h=12 m=40 s=14
